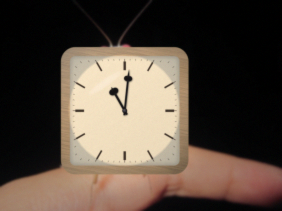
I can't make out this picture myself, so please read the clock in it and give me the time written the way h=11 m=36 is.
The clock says h=11 m=1
